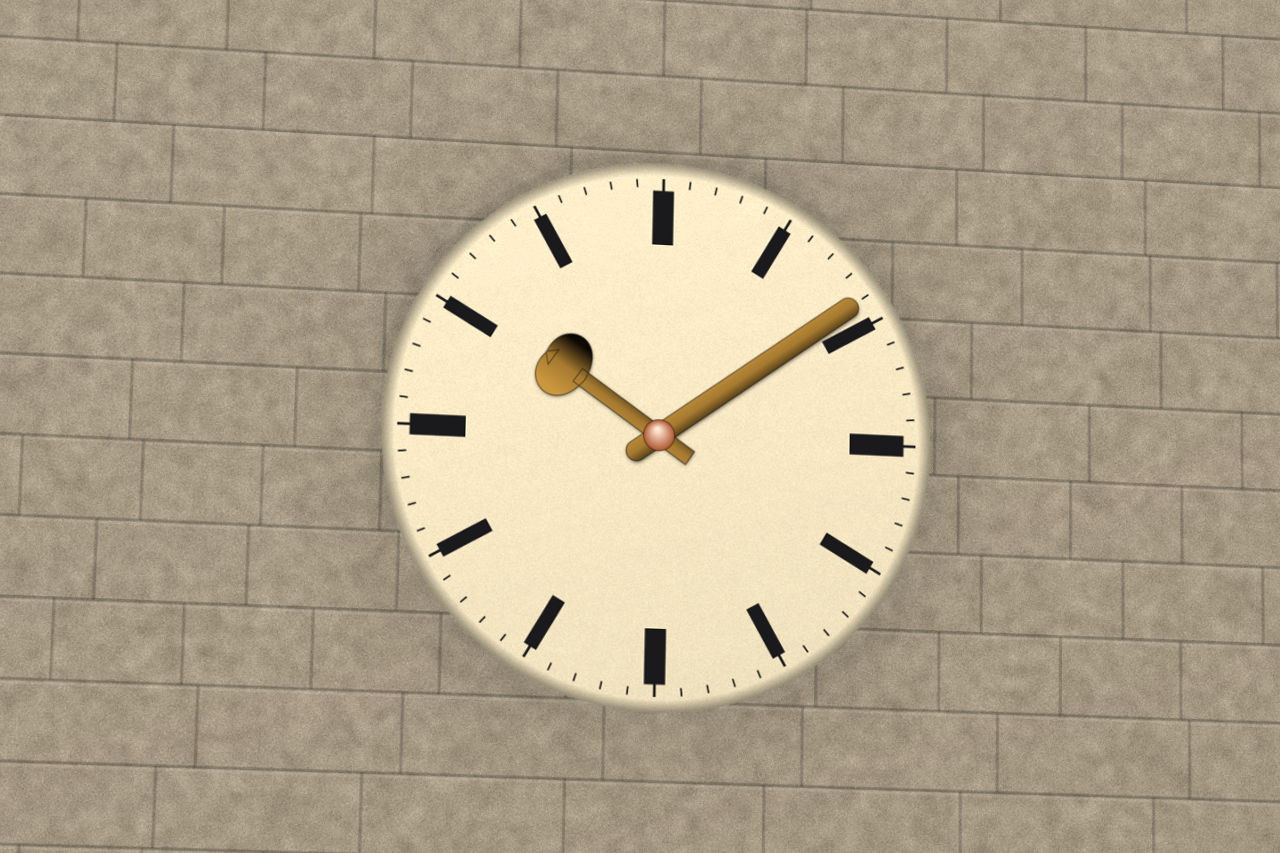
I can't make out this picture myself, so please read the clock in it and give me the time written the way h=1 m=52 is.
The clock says h=10 m=9
